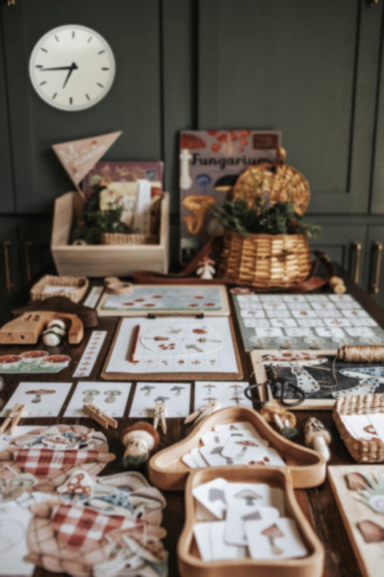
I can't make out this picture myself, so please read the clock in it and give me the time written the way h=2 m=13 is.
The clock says h=6 m=44
